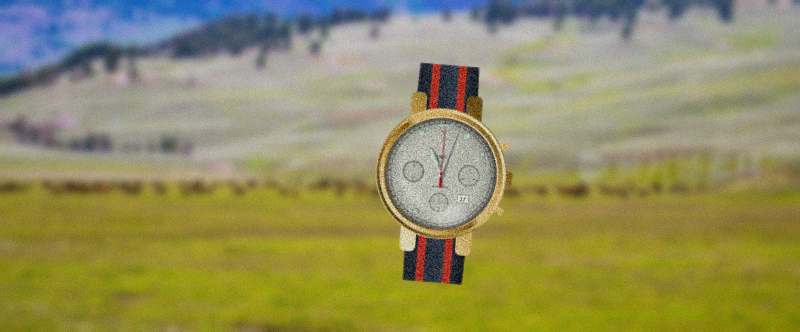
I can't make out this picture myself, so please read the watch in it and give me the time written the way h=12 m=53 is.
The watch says h=11 m=3
